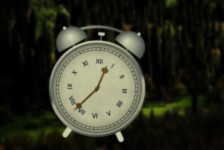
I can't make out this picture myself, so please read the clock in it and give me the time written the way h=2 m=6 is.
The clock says h=12 m=37
